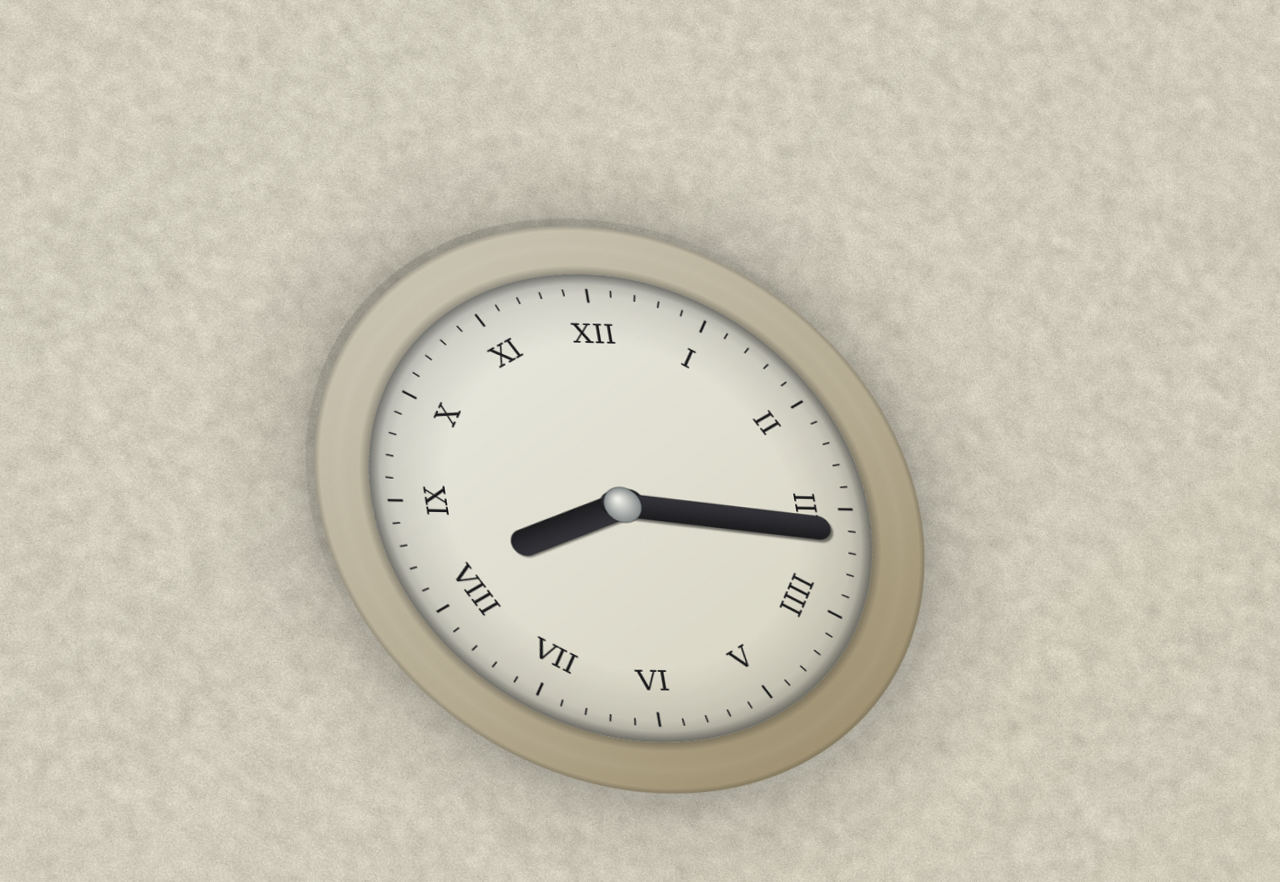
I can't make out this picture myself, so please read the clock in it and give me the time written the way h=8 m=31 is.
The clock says h=8 m=16
